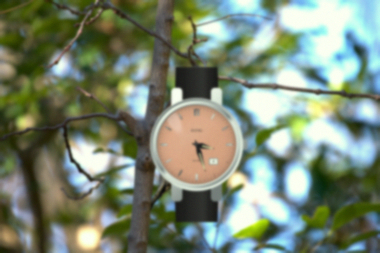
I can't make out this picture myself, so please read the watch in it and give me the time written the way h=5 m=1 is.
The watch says h=3 m=27
